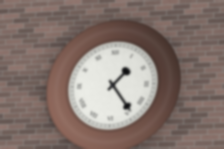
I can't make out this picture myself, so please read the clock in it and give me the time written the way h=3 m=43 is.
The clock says h=1 m=24
